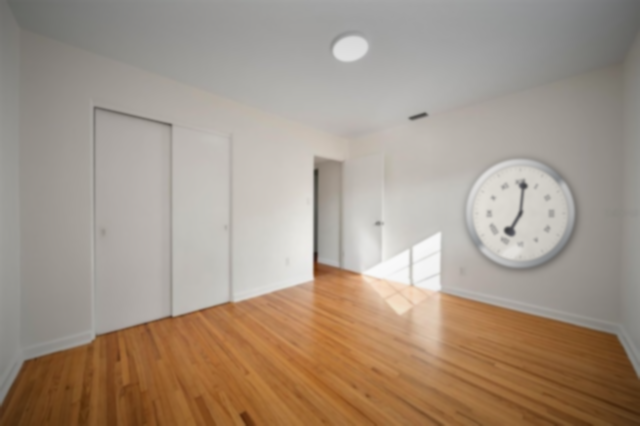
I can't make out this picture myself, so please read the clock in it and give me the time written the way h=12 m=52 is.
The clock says h=7 m=1
